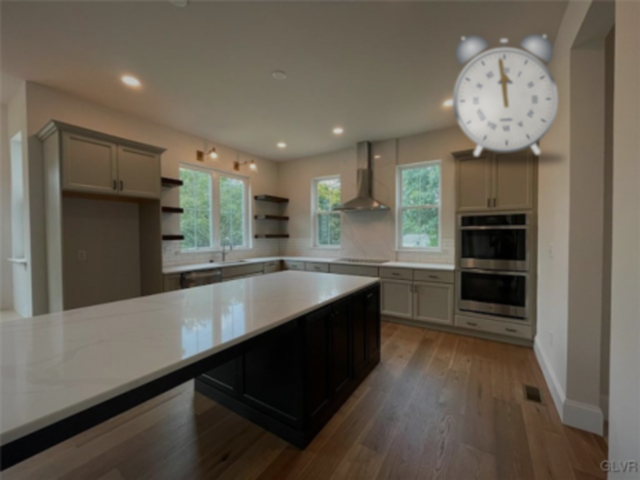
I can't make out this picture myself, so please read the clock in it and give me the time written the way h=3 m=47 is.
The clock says h=11 m=59
